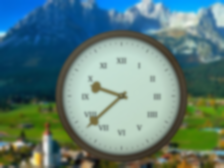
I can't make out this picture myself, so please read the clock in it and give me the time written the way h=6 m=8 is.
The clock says h=9 m=38
